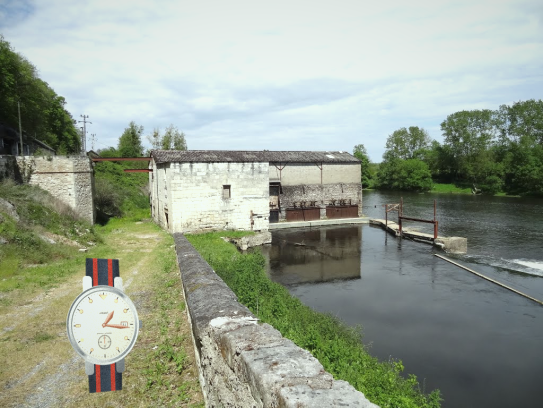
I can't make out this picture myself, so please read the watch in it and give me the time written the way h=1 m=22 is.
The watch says h=1 m=16
